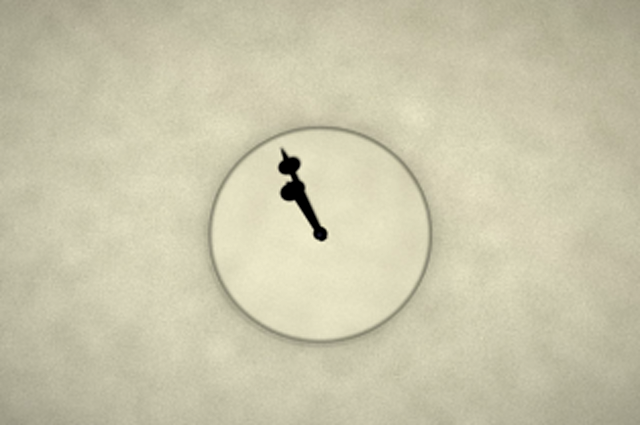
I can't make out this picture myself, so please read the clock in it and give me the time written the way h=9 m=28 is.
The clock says h=10 m=56
